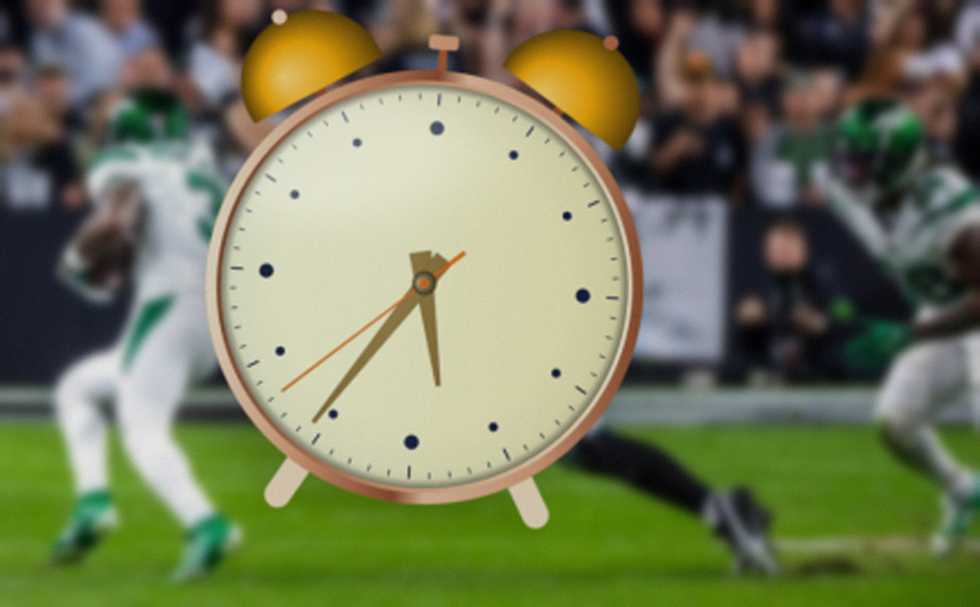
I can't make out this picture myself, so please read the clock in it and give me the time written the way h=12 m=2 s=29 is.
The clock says h=5 m=35 s=38
